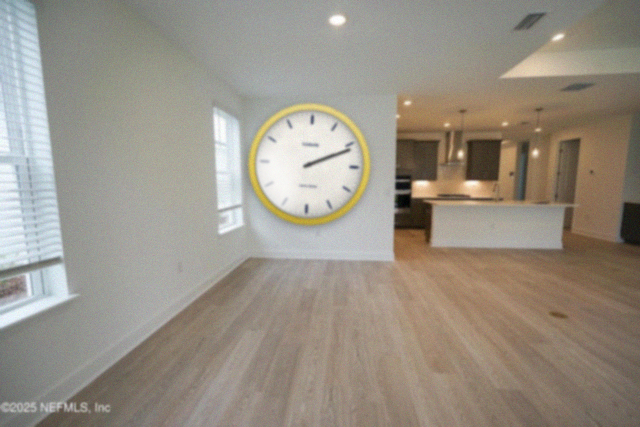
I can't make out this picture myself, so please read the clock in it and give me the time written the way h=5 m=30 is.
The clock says h=2 m=11
